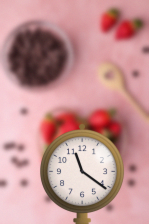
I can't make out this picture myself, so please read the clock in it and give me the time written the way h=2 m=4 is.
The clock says h=11 m=21
